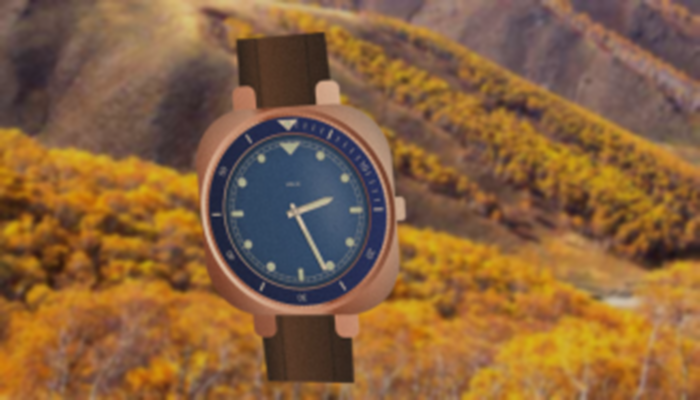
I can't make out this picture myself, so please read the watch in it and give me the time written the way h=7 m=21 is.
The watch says h=2 m=26
